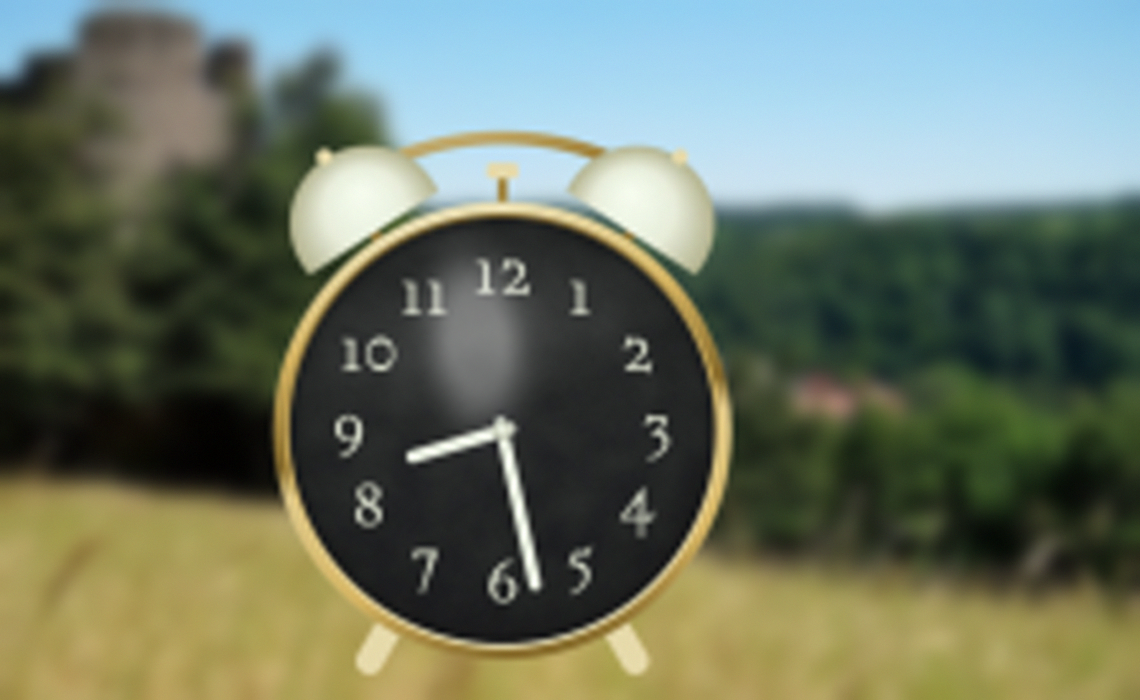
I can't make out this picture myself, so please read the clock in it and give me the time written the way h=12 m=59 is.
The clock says h=8 m=28
